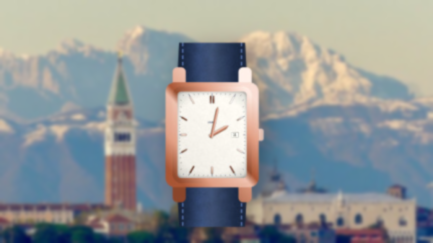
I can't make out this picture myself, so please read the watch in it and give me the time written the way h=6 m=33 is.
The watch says h=2 m=2
